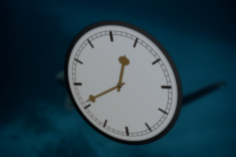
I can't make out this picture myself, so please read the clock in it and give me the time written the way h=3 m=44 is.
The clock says h=12 m=41
